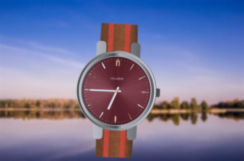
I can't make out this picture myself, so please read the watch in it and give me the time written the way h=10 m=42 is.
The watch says h=6 m=45
